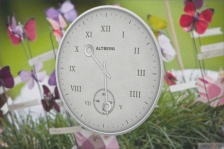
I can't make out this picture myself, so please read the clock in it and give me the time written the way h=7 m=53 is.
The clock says h=10 m=29
